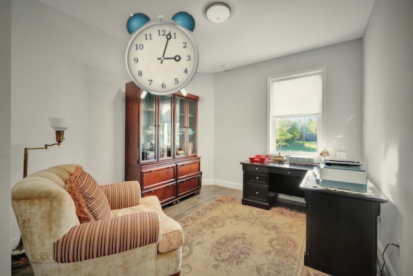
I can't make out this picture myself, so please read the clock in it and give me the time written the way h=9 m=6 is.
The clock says h=3 m=3
